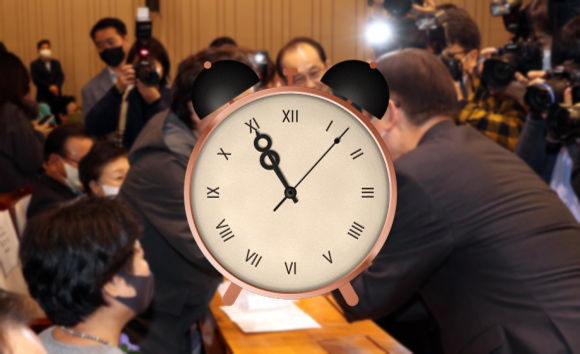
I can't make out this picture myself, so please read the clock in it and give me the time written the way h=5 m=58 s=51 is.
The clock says h=10 m=55 s=7
